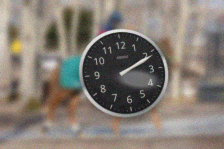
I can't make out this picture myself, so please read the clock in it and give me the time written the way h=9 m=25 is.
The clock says h=2 m=11
